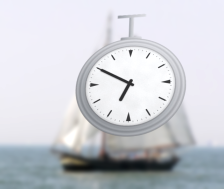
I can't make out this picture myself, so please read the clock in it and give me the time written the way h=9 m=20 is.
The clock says h=6 m=50
